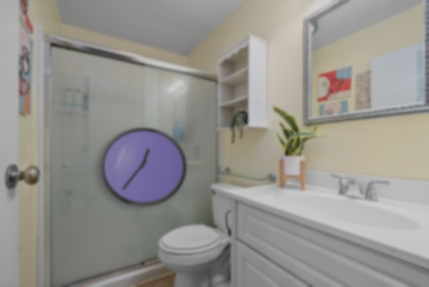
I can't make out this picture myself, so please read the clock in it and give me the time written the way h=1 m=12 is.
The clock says h=12 m=36
